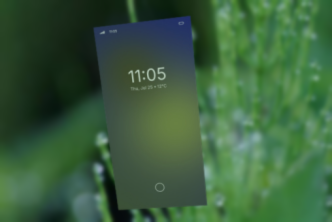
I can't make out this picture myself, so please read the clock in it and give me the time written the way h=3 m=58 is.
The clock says h=11 m=5
